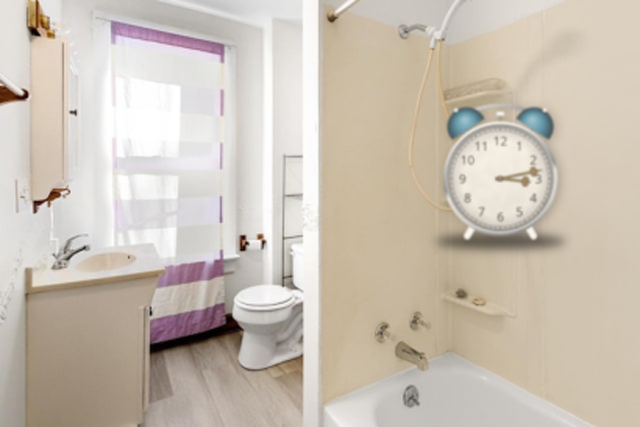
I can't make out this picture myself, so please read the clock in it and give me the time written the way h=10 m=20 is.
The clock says h=3 m=13
